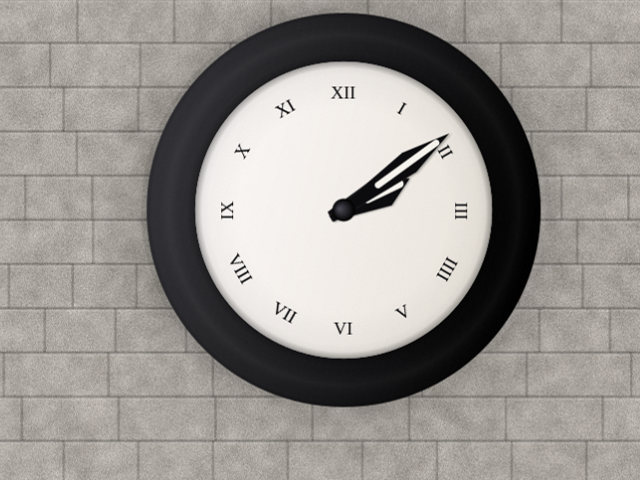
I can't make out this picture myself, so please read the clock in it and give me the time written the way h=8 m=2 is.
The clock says h=2 m=9
